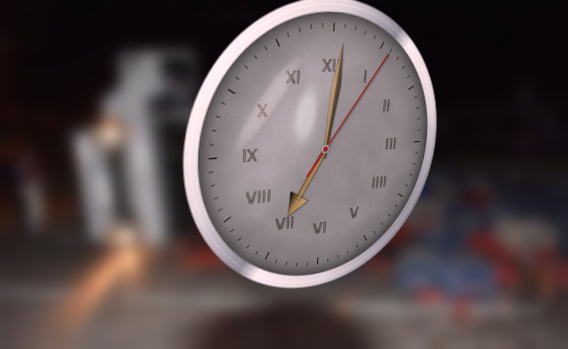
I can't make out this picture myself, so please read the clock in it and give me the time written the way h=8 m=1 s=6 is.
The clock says h=7 m=1 s=6
